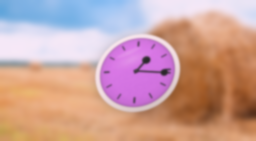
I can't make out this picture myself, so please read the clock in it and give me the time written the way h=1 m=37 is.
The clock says h=1 m=16
